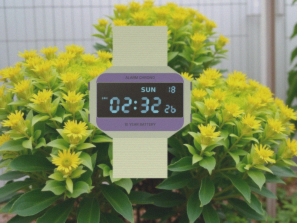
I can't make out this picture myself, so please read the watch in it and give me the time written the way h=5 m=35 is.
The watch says h=2 m=32
